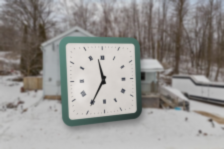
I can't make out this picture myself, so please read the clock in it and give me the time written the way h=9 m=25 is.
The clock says h=11 m=35
